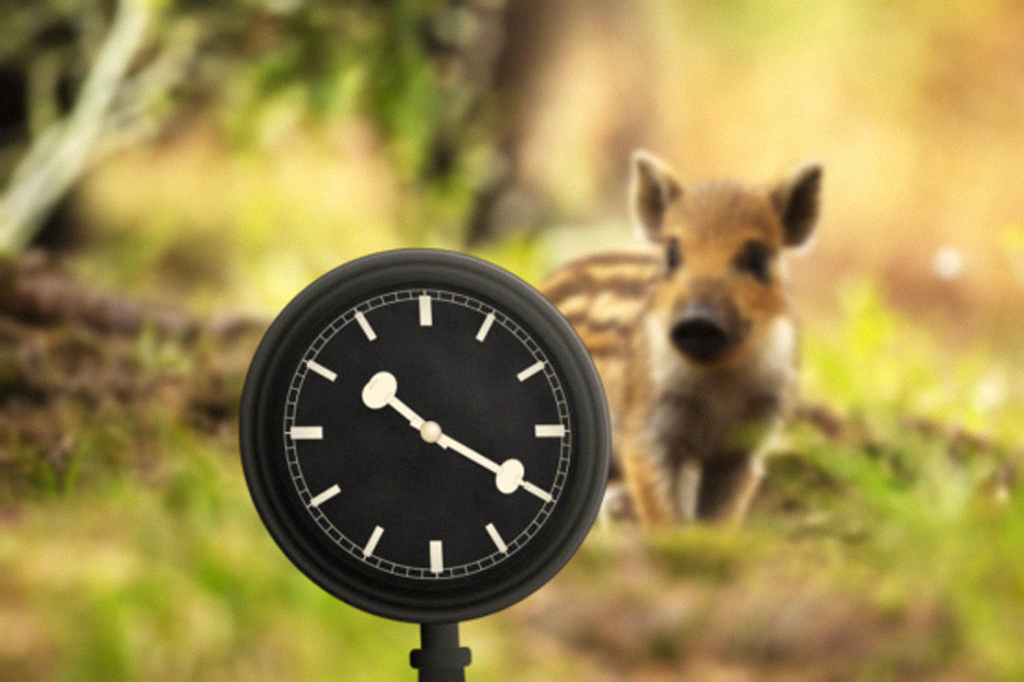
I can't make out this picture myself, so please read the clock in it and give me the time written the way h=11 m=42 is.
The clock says h=10 m=20
